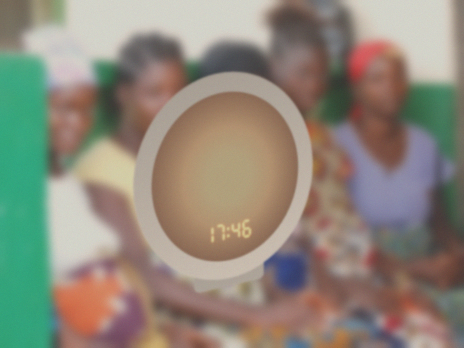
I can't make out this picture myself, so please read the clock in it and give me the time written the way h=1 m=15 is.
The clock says h=17 m=46
